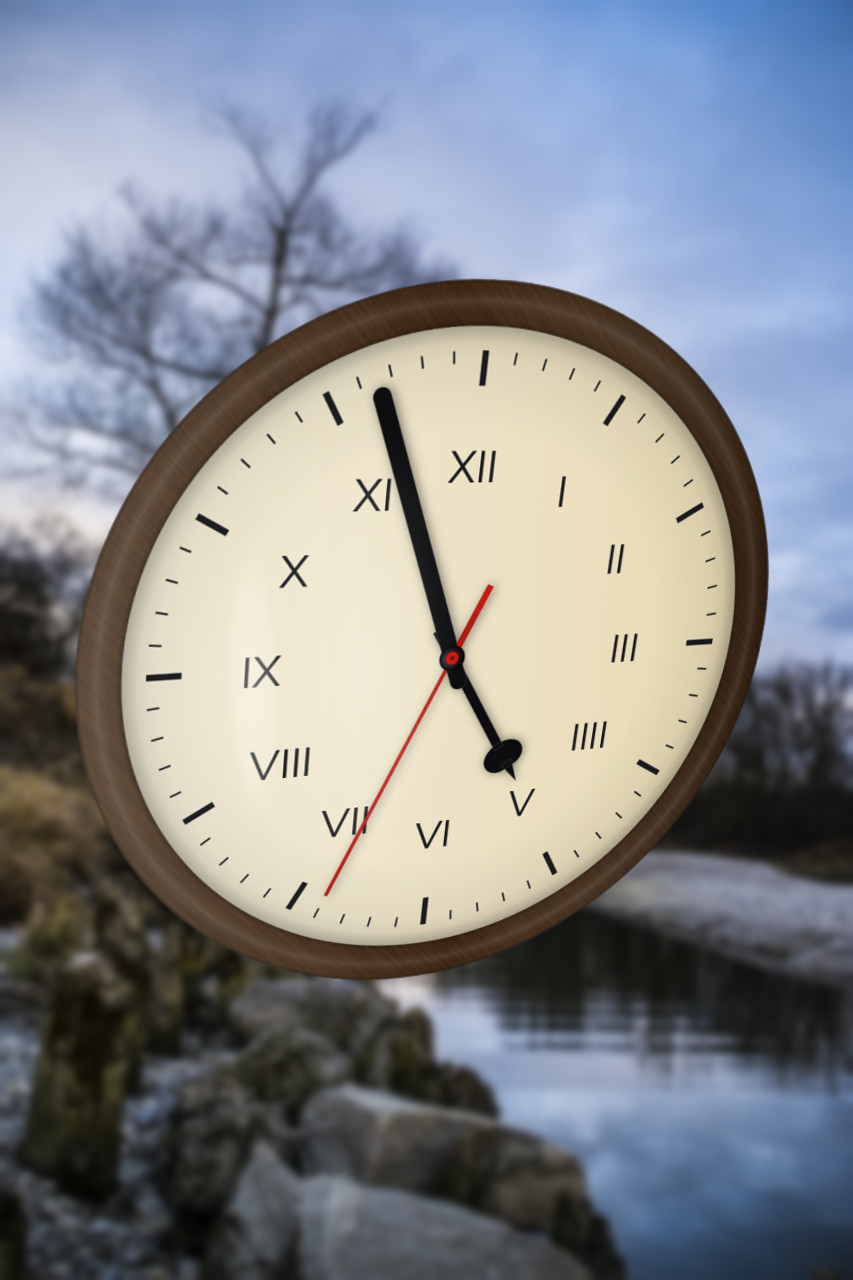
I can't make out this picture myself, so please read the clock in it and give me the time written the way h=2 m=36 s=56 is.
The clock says h=4 m=56 s=34
